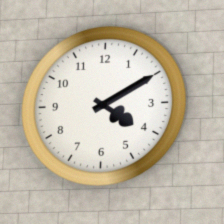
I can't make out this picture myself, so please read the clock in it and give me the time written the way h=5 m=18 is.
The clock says h=4 m=10
